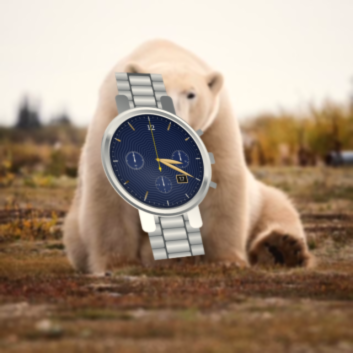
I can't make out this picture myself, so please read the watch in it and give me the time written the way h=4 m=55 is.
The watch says h=3 m=20
